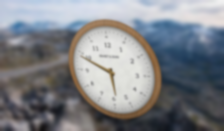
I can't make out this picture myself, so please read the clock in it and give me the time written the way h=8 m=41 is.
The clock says h=5 m=49
